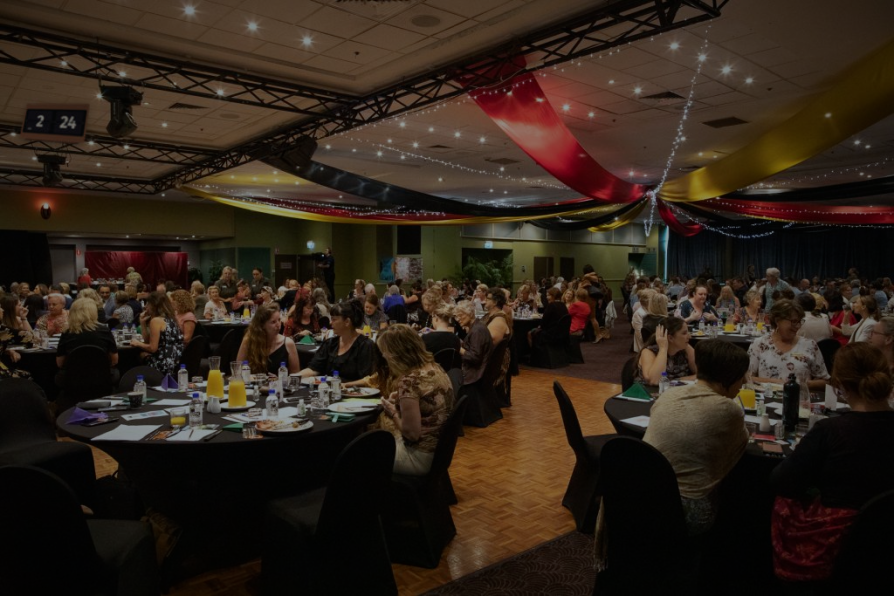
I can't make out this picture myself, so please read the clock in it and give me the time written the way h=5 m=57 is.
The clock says h=2 m=24
